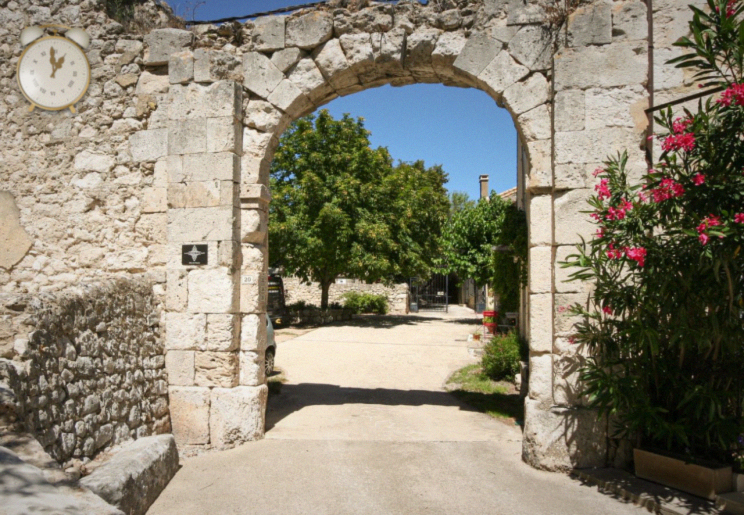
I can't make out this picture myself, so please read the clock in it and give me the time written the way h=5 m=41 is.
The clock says h=12 m=59
